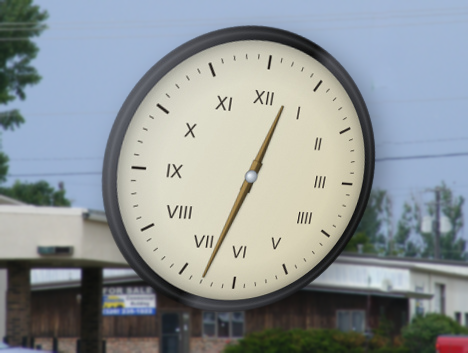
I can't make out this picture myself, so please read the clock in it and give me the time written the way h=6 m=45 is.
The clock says h=12 m=33
